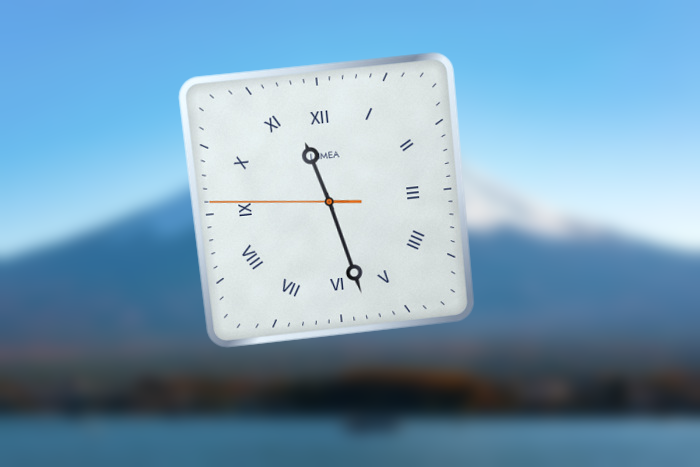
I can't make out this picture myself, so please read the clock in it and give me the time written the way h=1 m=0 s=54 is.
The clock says h=11 m=27 s=46
